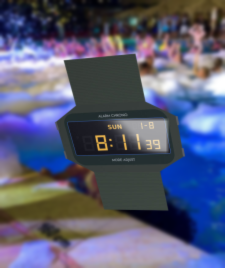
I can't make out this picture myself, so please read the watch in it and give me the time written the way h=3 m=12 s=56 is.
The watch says h=8 m=11 s=39
